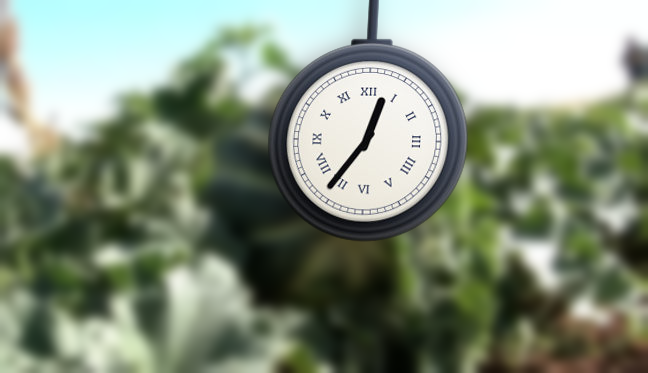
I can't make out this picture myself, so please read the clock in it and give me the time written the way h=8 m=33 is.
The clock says h=12 m=36
